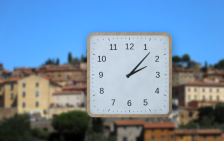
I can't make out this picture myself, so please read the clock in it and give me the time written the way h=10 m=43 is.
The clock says h=2 m=7
